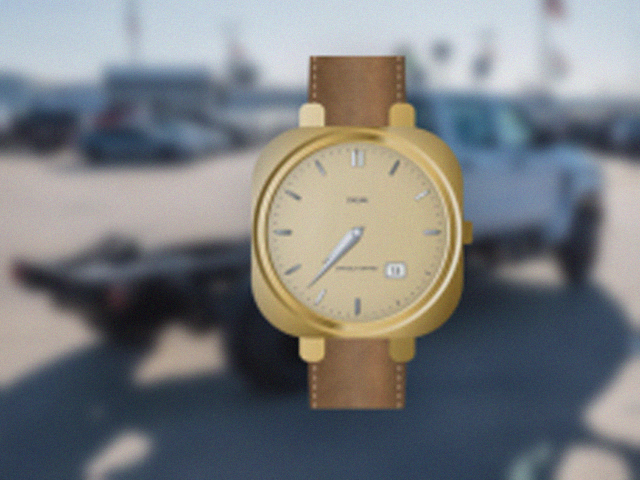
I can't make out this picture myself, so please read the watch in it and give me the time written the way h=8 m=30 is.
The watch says h=7 m=37
